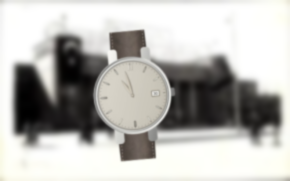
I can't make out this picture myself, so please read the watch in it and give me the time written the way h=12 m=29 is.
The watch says h=10 m=58
